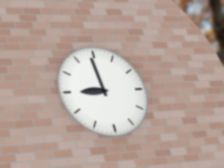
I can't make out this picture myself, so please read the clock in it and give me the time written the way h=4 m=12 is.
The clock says h=8 m=59
